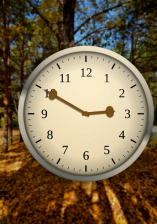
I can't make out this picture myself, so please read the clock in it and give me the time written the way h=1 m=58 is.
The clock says h=2 m=50
